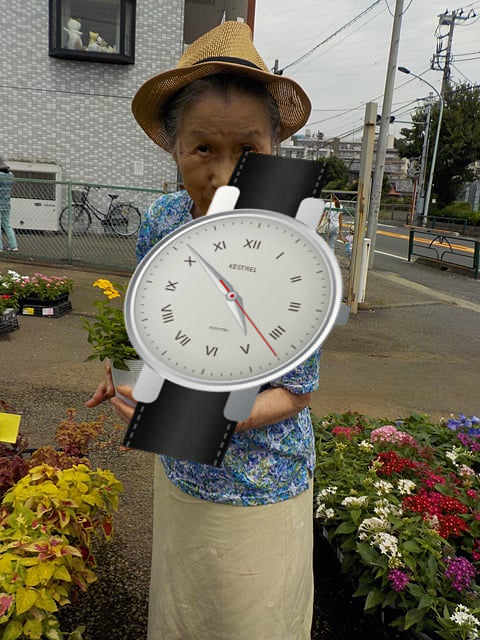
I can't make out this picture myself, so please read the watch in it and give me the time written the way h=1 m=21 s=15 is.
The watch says h=4 m=51 s=22
